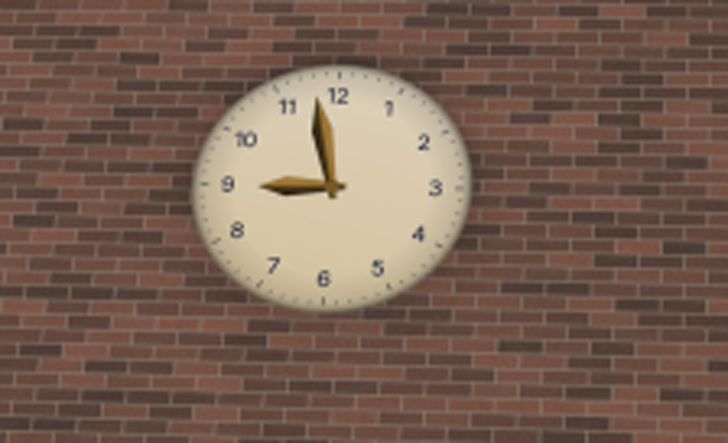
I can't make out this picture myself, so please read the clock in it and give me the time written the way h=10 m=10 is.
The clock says h=8 m=58
